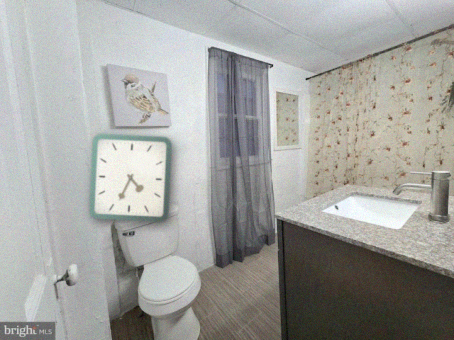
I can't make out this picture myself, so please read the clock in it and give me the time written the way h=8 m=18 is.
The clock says h=4 m=34
